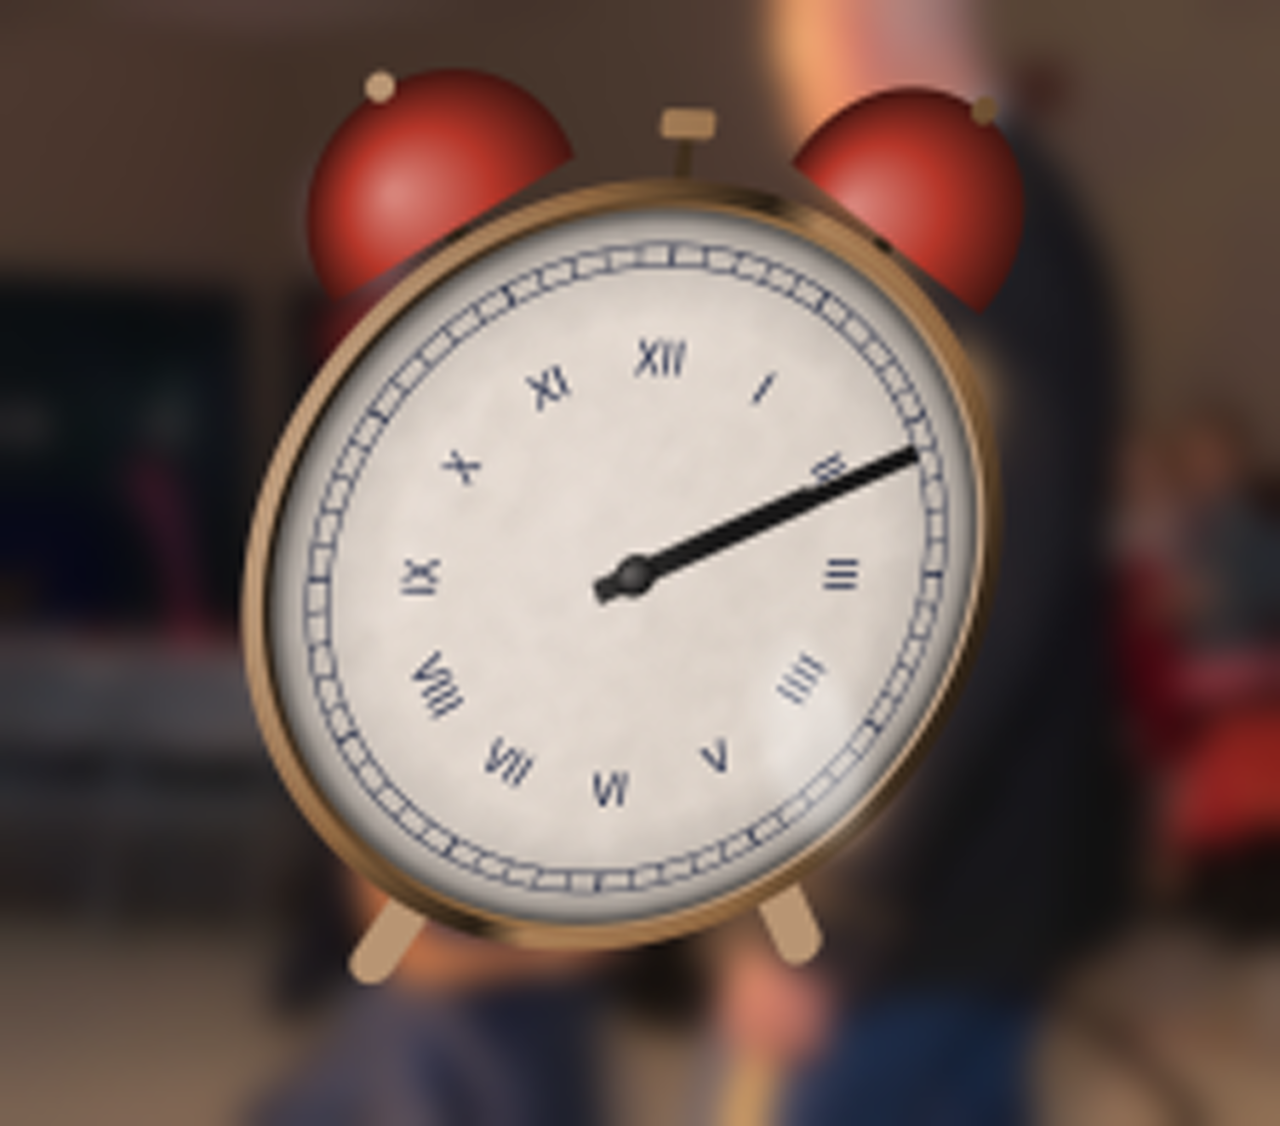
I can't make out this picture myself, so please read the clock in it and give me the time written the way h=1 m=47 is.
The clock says h=2 m=11
